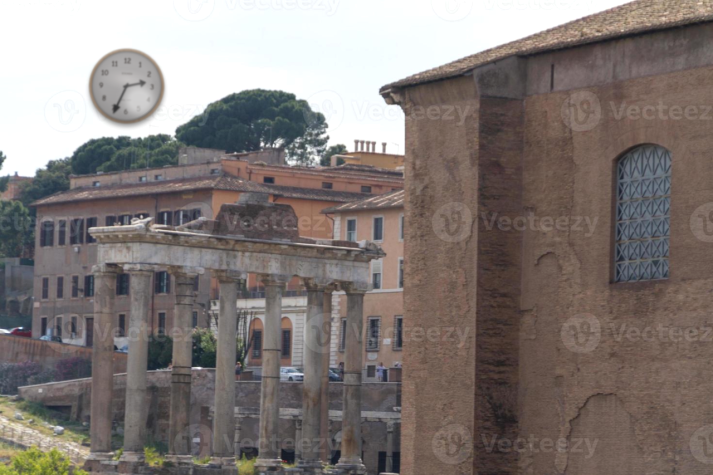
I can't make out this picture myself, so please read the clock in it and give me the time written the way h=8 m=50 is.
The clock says h=2 m=34
